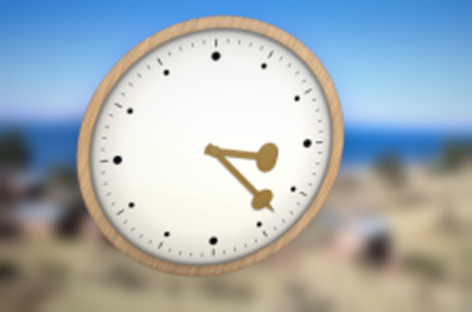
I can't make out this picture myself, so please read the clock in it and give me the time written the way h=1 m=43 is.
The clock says h=3 m=23
